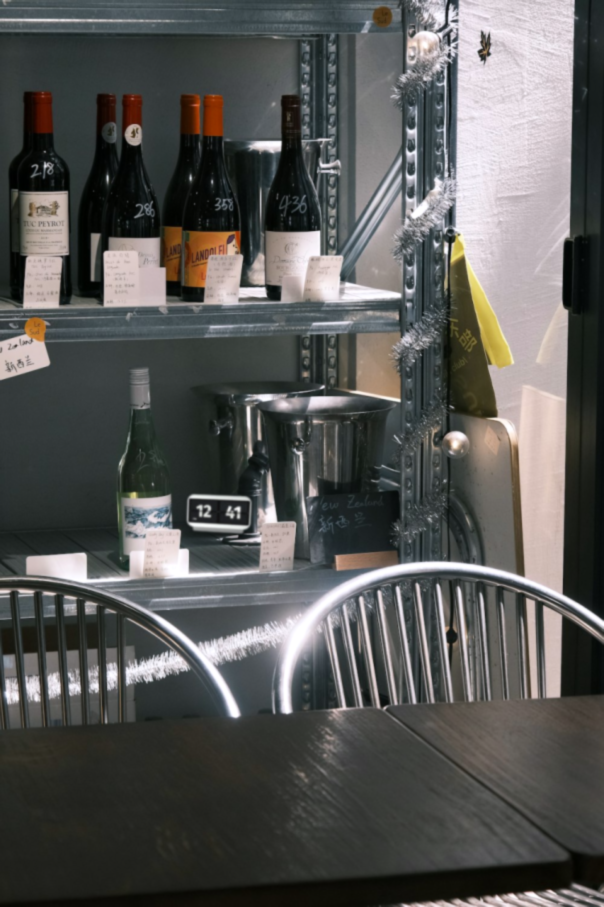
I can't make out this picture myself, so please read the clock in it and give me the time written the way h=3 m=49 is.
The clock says h=12 m=41
